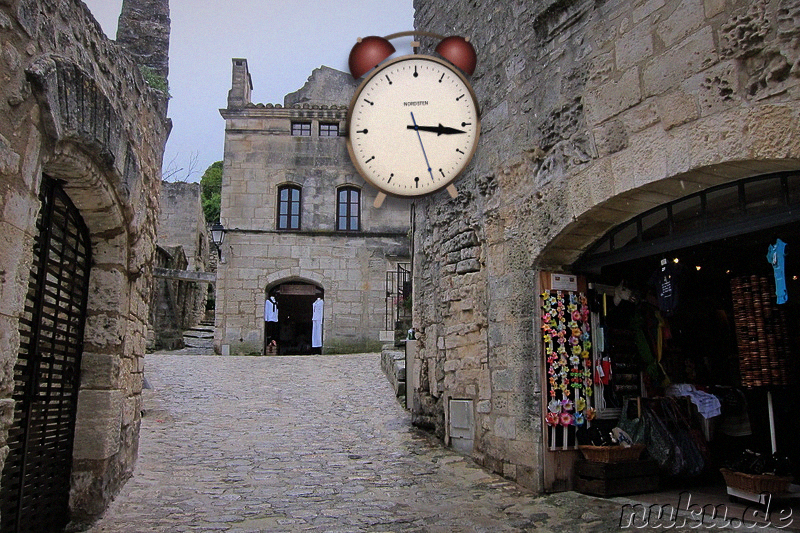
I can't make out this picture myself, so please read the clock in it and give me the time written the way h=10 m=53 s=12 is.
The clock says h=3 m=16 s=27
